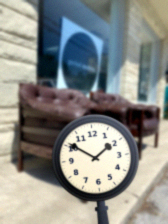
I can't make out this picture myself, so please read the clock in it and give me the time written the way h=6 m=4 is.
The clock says h=1 m=51
